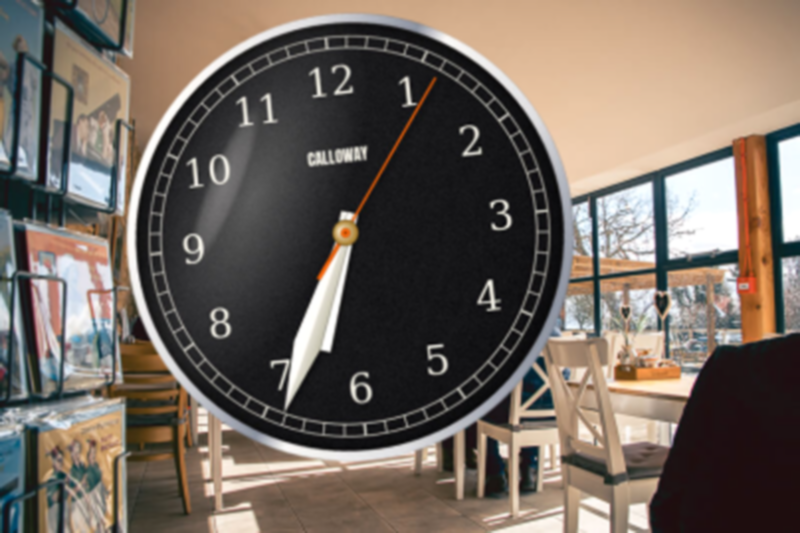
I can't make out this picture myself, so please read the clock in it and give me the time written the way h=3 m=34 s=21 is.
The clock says h=6 m=34 s=6
